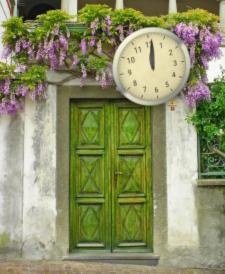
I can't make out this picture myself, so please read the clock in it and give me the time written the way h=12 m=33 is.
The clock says h=12 m=1
